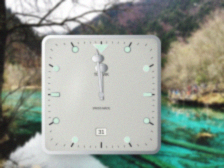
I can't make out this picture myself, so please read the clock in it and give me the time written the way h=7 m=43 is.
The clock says h=11 m=59
